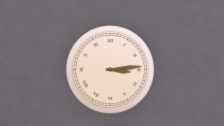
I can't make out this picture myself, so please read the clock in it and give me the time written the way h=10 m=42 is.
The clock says h=3 m=14
